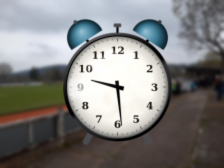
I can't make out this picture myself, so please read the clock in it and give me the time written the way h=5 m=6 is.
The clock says h=9 m=29
